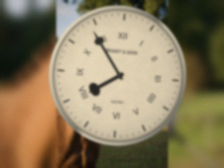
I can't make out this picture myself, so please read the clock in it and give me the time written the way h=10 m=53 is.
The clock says h=7 m=54
